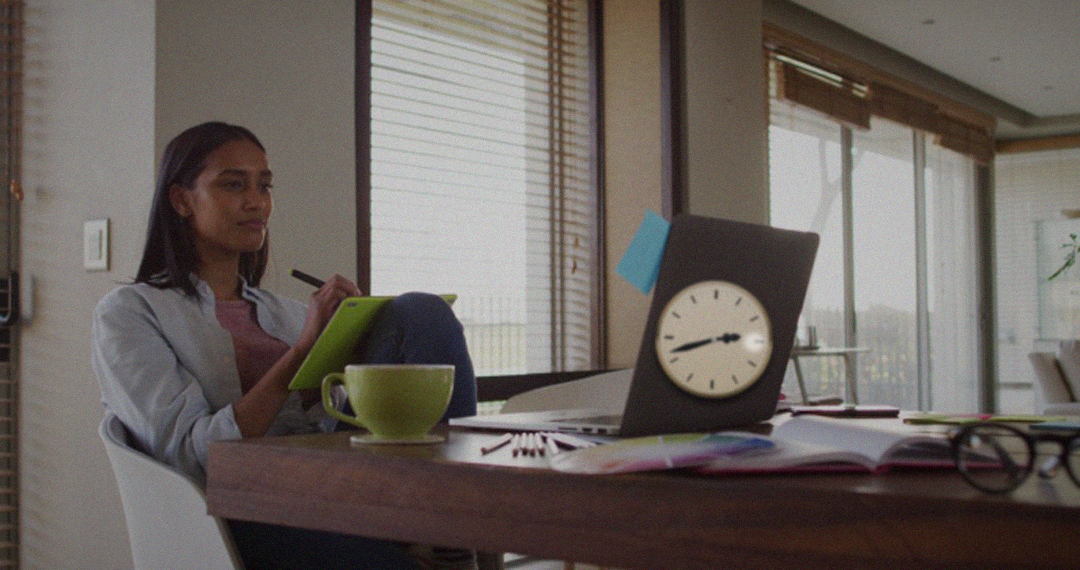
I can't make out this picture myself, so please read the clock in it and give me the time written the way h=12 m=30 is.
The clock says h=2 m=42
